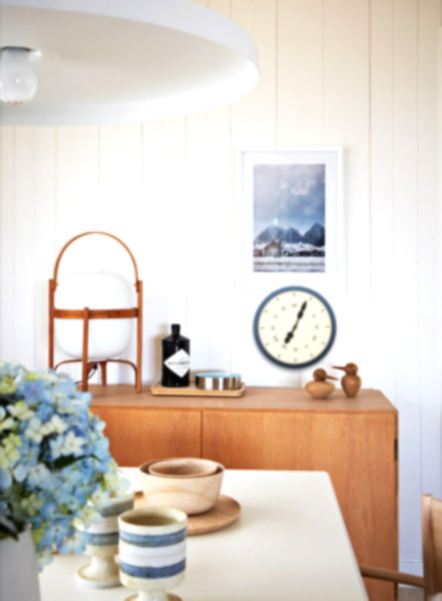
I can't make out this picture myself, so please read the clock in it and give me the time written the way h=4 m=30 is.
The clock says h=7 m=4
